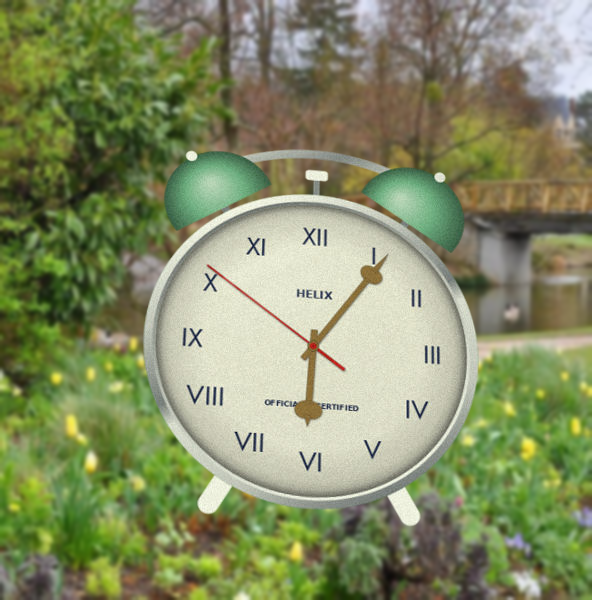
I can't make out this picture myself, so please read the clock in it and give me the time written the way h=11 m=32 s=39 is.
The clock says h=6 m=5 s=51
